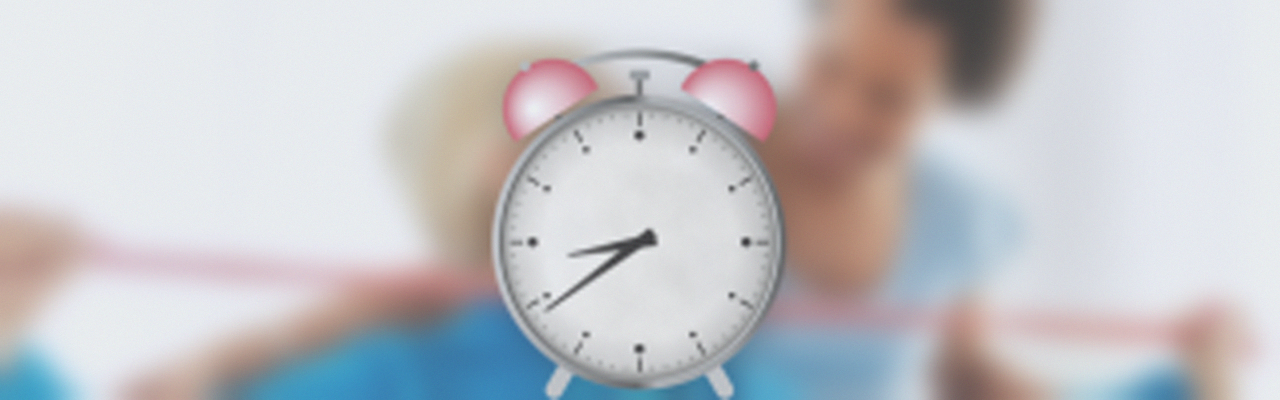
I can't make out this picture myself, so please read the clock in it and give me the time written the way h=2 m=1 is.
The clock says h=8 m=39
